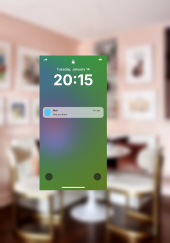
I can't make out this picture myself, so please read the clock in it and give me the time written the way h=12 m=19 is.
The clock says h=20 m=15
